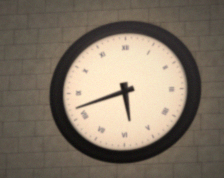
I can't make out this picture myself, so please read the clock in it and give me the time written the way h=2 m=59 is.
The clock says h=5 m=42
